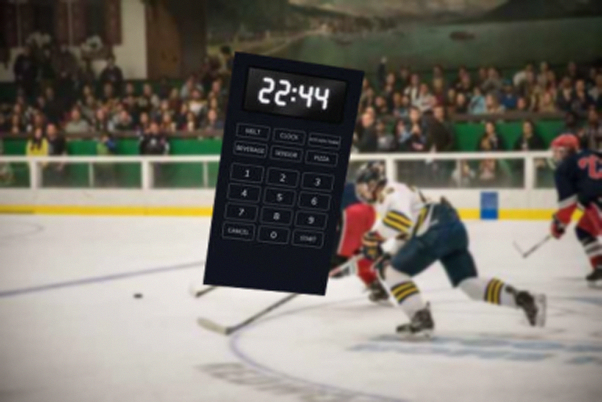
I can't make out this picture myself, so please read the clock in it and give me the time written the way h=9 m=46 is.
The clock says h=22 m=44
